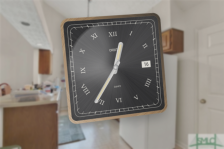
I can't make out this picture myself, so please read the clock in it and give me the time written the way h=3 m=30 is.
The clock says h=12 m=36
